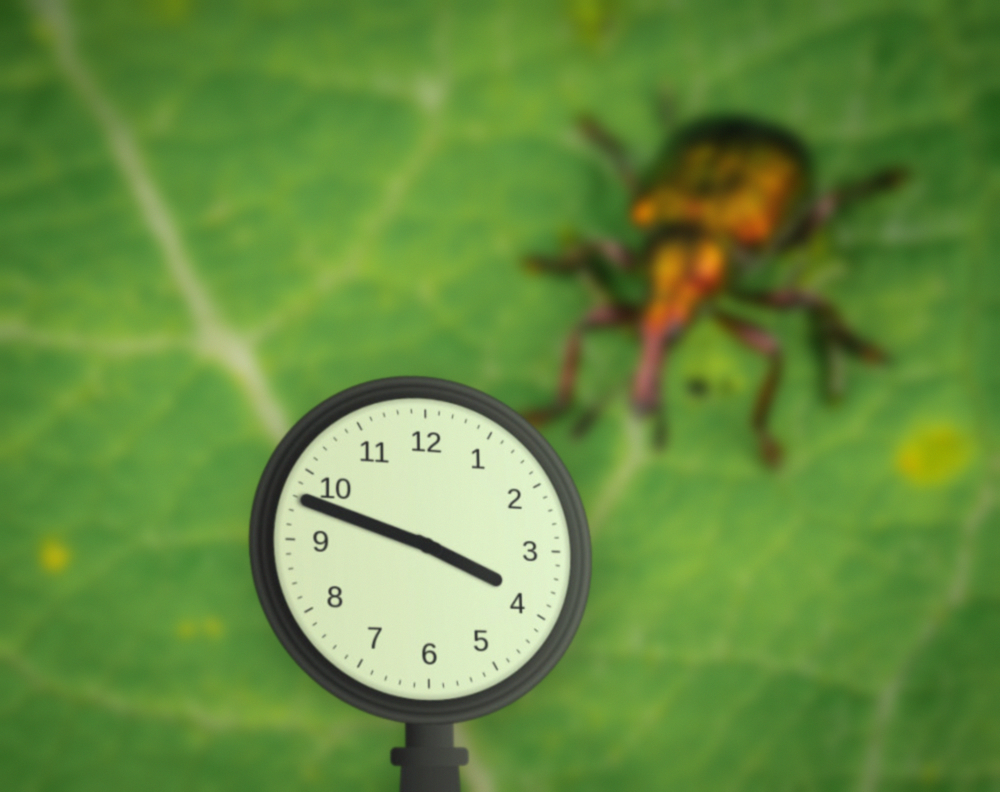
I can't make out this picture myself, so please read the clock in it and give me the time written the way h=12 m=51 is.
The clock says h=3 m=48
